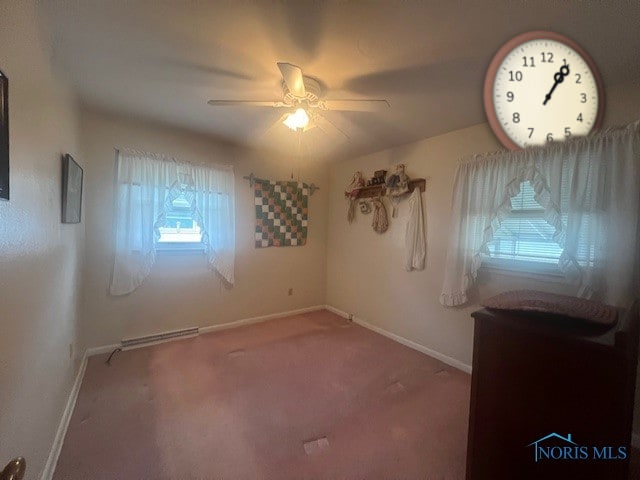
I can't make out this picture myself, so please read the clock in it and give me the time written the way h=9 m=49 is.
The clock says h=1 m=6
